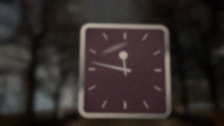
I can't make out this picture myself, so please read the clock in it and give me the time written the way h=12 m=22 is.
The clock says h=11 m=47
